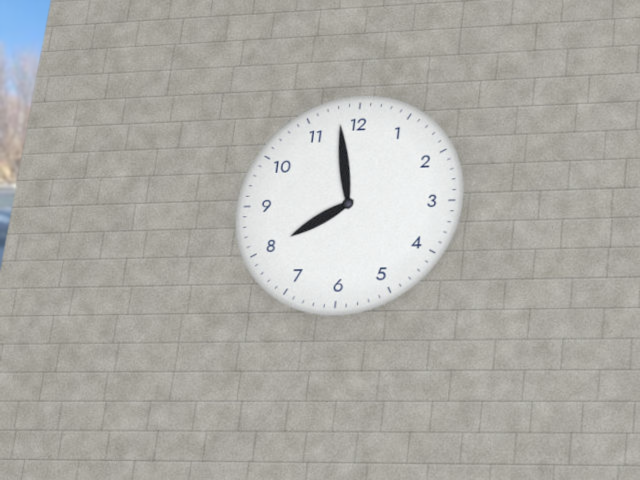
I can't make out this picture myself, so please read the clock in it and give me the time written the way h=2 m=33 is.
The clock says h=7 m=58
